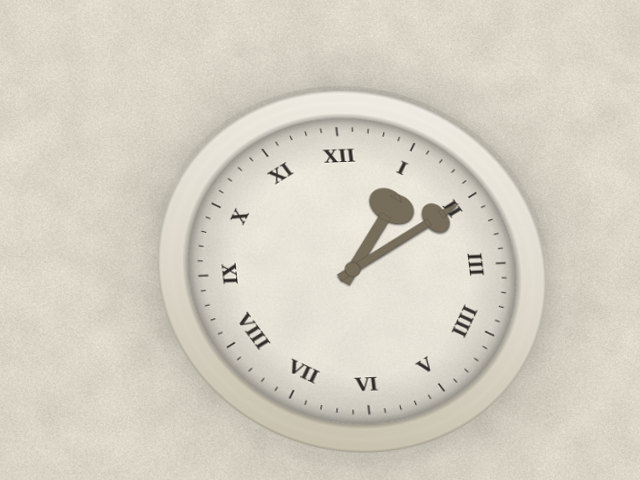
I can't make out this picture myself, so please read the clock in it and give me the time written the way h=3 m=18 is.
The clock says h=1 m=10
